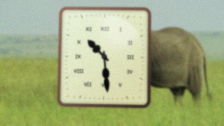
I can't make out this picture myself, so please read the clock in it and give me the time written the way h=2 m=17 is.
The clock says h=10 m=29
